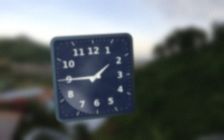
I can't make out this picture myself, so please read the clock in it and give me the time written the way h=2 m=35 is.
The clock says h=1 m=45
